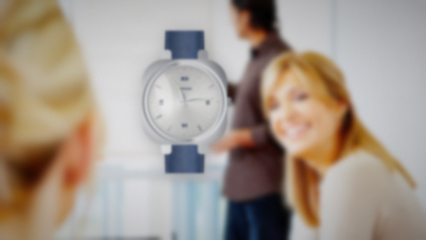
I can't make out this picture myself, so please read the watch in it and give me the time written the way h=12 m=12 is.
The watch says h=11 m=14
